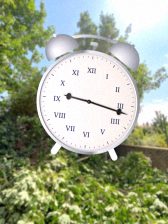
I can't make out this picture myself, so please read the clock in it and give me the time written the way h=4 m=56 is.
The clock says h=9 m=17
